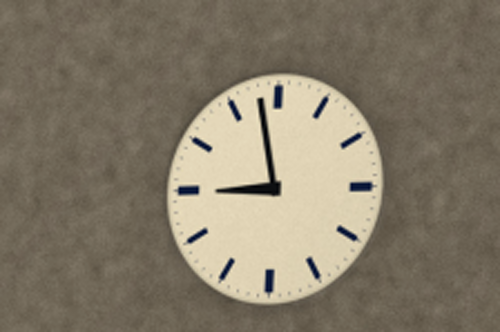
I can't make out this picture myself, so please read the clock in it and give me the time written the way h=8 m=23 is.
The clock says h=8 m=58
